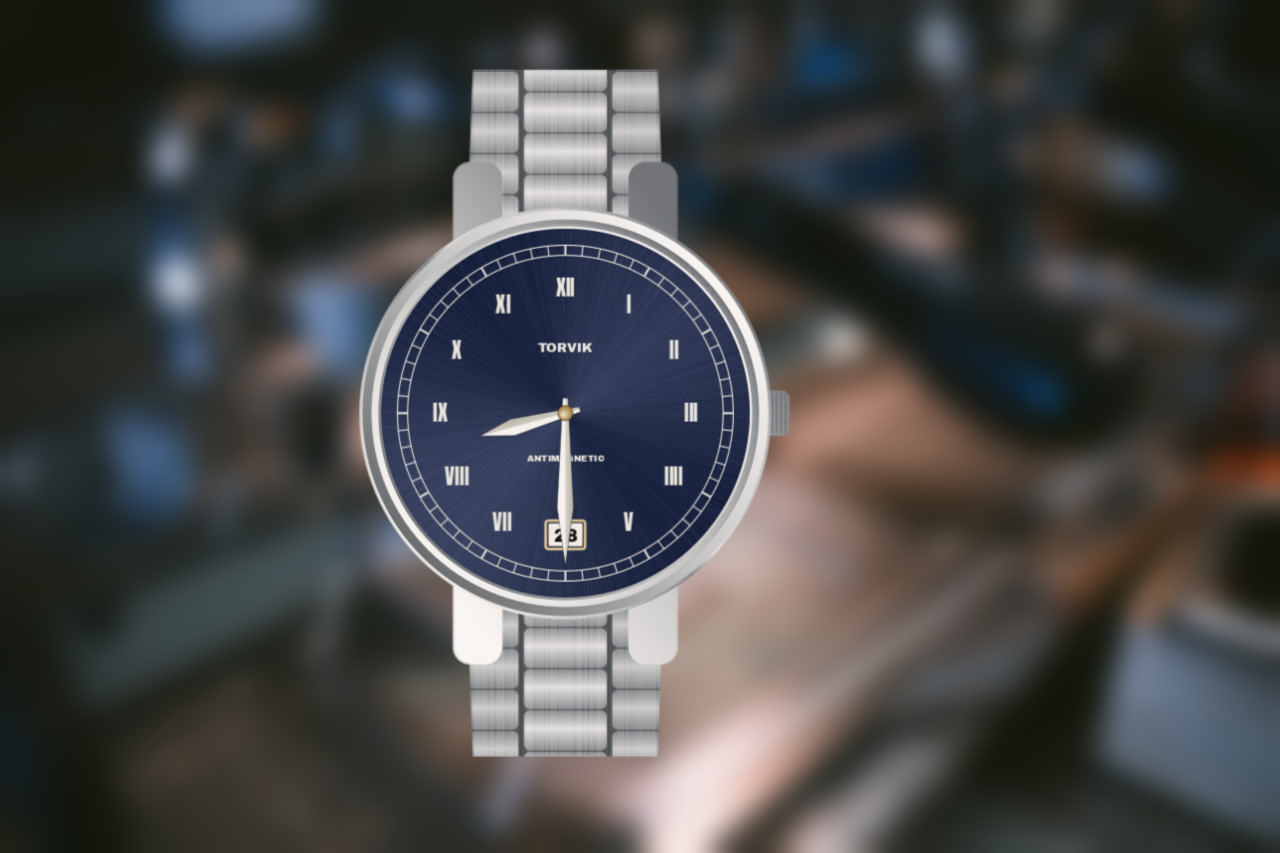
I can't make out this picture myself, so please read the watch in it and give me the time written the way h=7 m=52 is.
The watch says h=8 m=30
